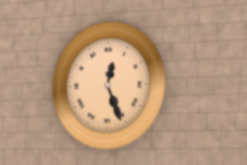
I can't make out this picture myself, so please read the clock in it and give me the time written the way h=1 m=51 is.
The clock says h=12 m=26
